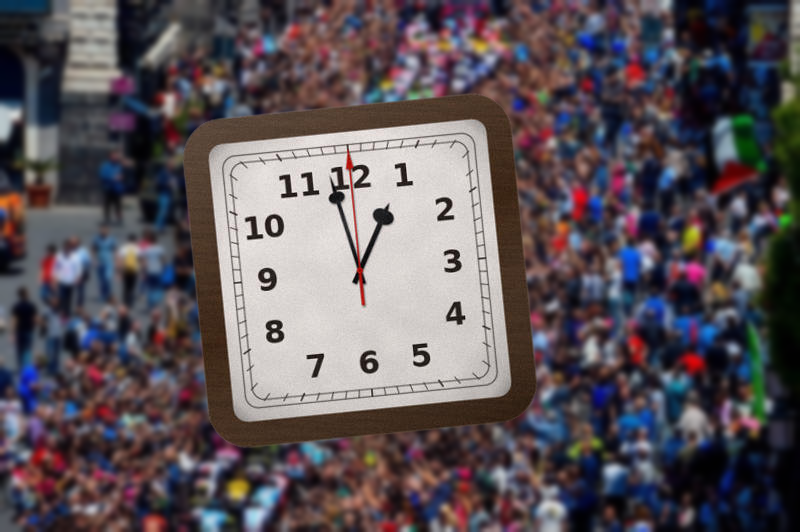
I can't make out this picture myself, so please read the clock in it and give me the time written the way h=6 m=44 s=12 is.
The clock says h=12 m=58 s=0
